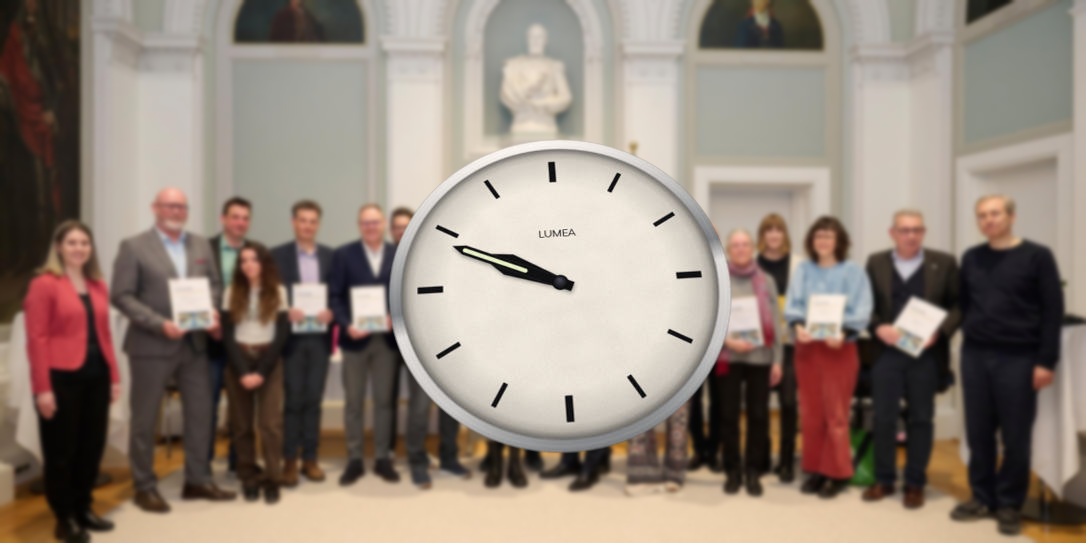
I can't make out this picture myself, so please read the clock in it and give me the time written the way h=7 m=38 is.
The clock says h=9 m=49
